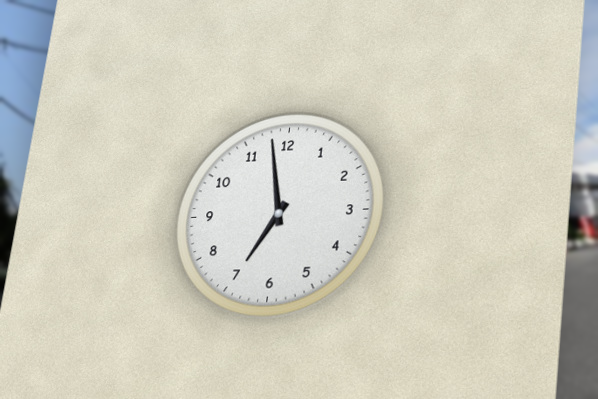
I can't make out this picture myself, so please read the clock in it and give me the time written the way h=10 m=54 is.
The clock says h=6 m=58
